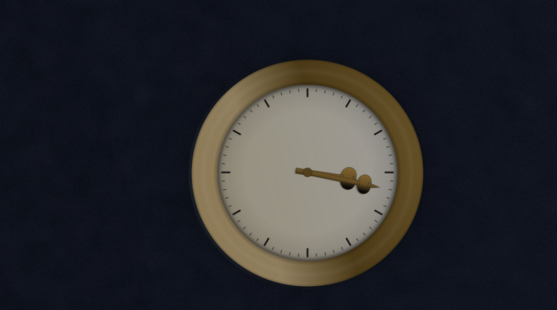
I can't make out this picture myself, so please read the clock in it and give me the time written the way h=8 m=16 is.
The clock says h=3 m=17
